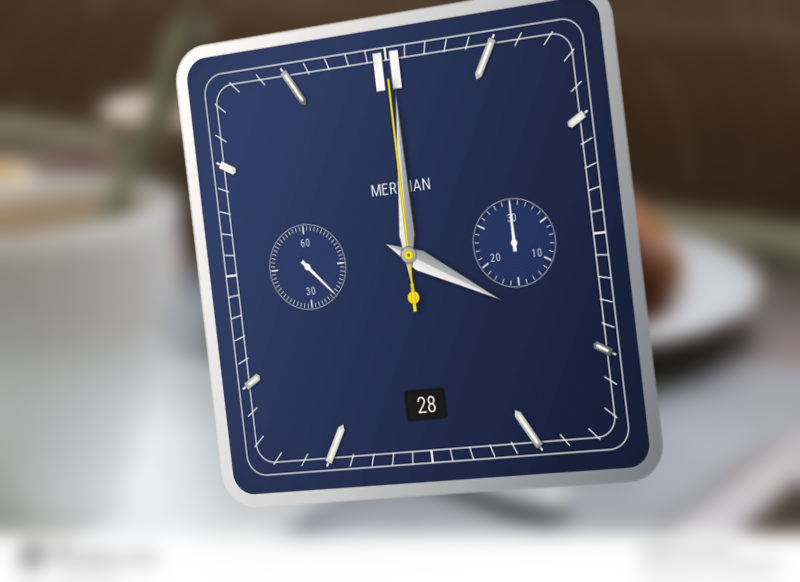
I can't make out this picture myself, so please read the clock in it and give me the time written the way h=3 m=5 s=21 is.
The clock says h=4 m=0 s=23
